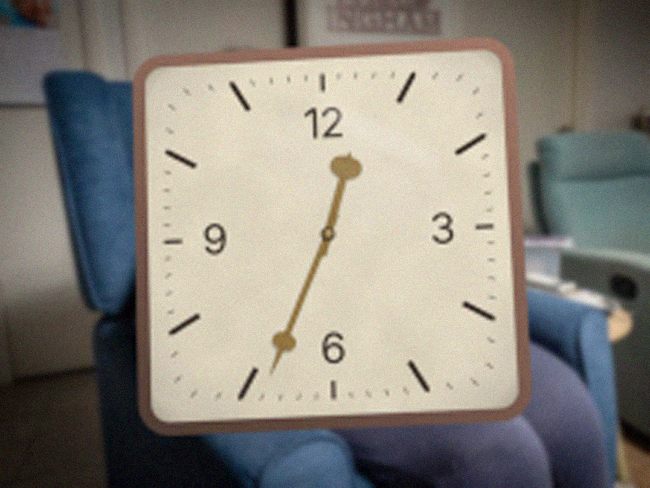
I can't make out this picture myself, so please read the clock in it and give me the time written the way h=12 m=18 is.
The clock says h=12 m=34
